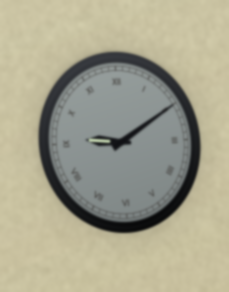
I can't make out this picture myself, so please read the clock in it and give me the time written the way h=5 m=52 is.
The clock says h=9 m=10
